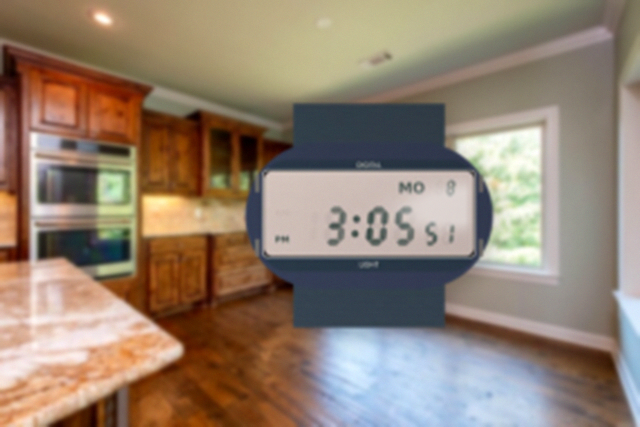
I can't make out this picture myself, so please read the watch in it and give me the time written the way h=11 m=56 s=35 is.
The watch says h=3 m=5 s=51
